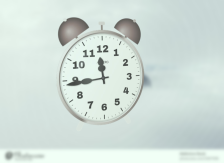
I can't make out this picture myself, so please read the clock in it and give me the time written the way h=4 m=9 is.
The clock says h=11 m=44
